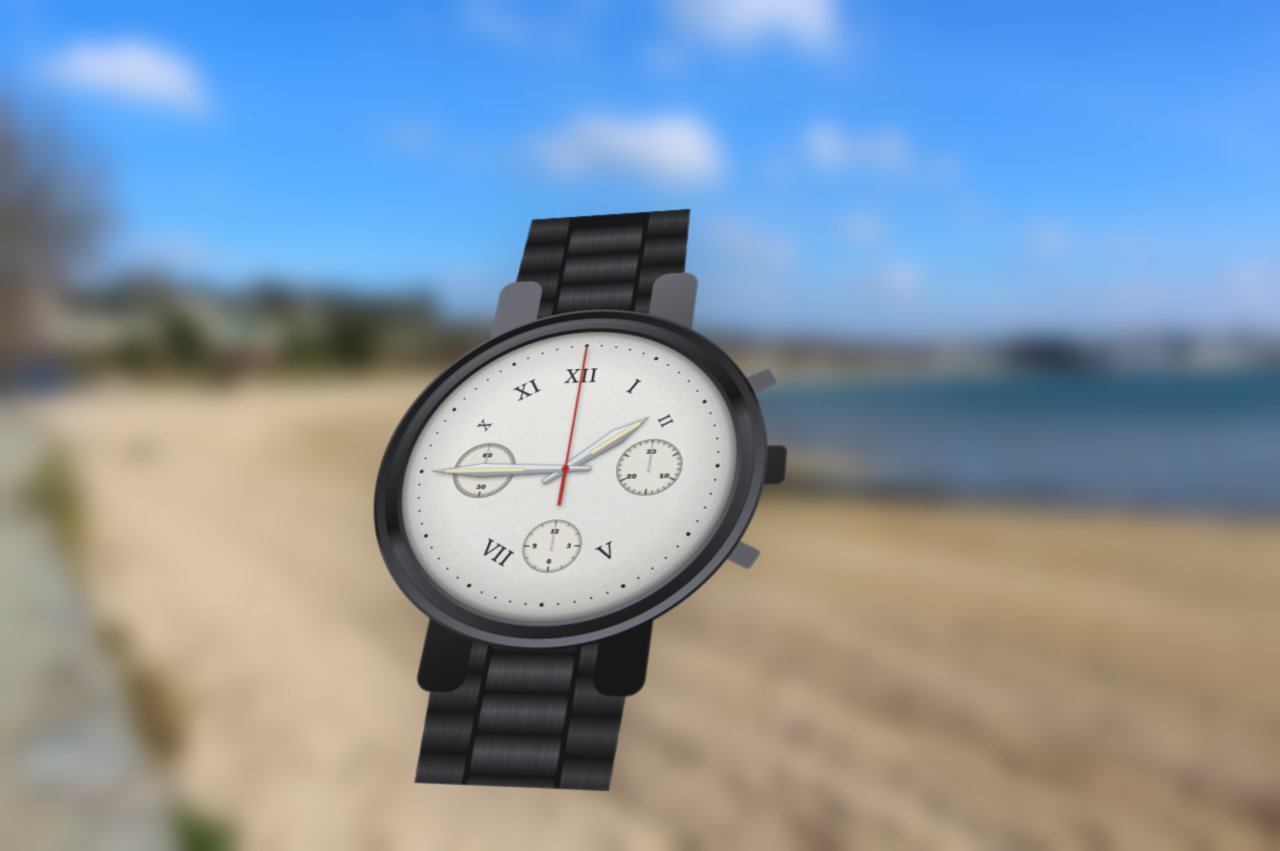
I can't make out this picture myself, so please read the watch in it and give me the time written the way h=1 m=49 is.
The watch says h=1 m=45
